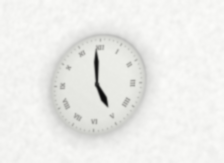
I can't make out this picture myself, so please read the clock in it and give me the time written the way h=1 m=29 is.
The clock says h=4 m=59
